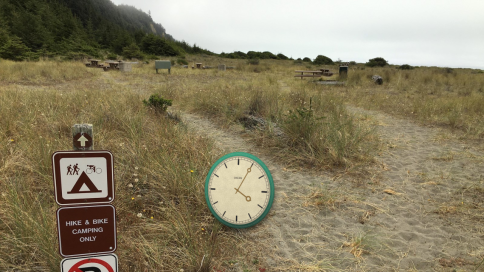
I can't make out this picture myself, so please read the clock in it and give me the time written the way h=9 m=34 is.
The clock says h=4 m=5
